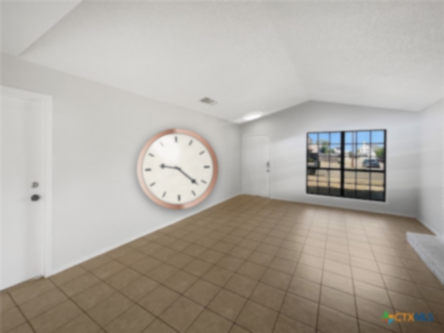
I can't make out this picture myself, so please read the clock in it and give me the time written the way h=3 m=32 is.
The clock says h=9 m=22
